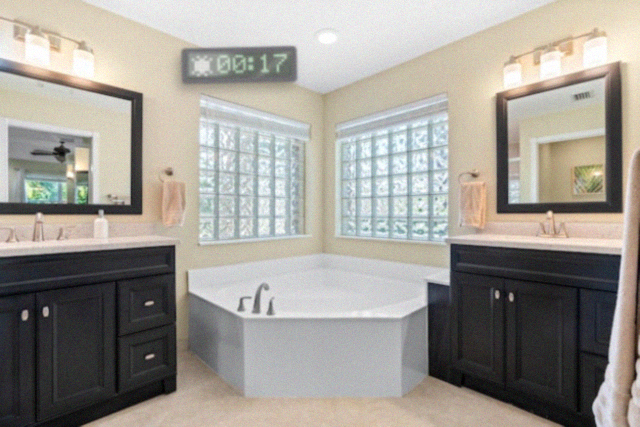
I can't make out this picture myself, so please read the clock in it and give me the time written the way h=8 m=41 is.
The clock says h=0 m=17
